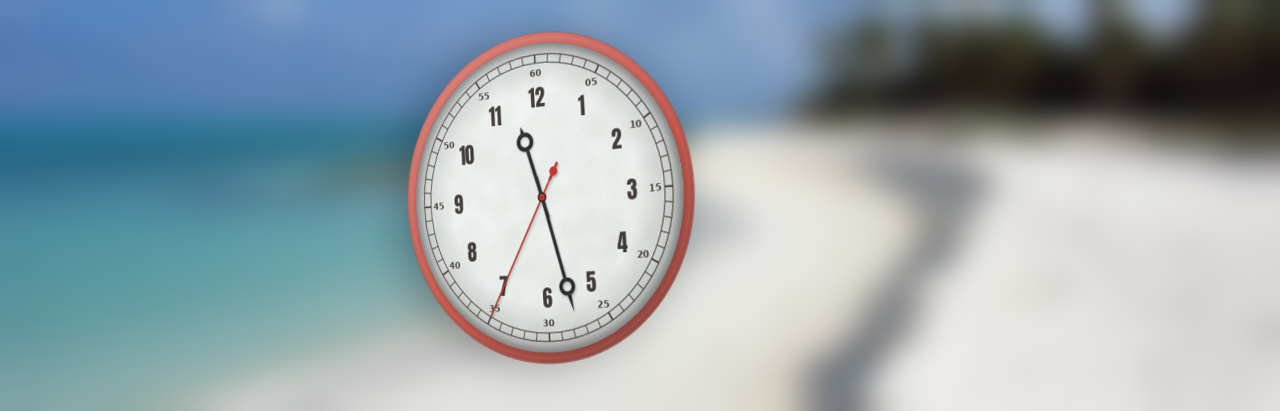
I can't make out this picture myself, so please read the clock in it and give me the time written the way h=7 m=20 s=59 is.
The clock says h=11 m=27 s=35
